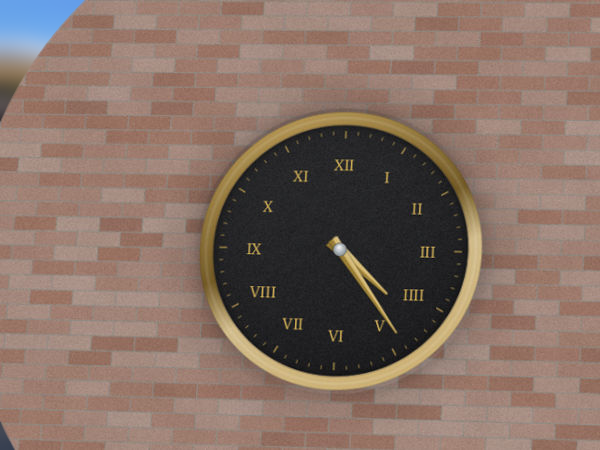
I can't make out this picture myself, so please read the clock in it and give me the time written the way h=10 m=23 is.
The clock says h=4 m=24
